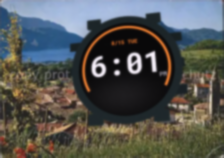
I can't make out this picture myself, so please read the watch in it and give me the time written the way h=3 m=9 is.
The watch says h=6 m=1
